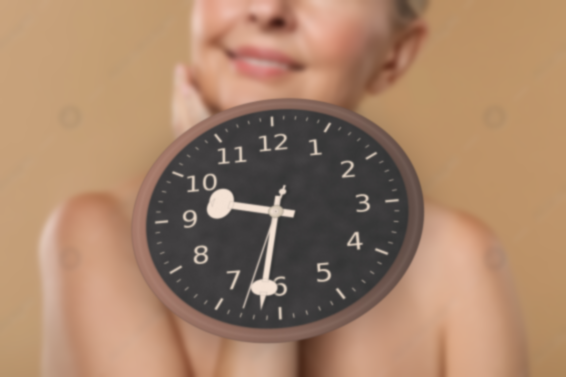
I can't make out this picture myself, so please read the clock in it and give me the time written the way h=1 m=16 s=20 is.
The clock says h=9 m=31 s=33
